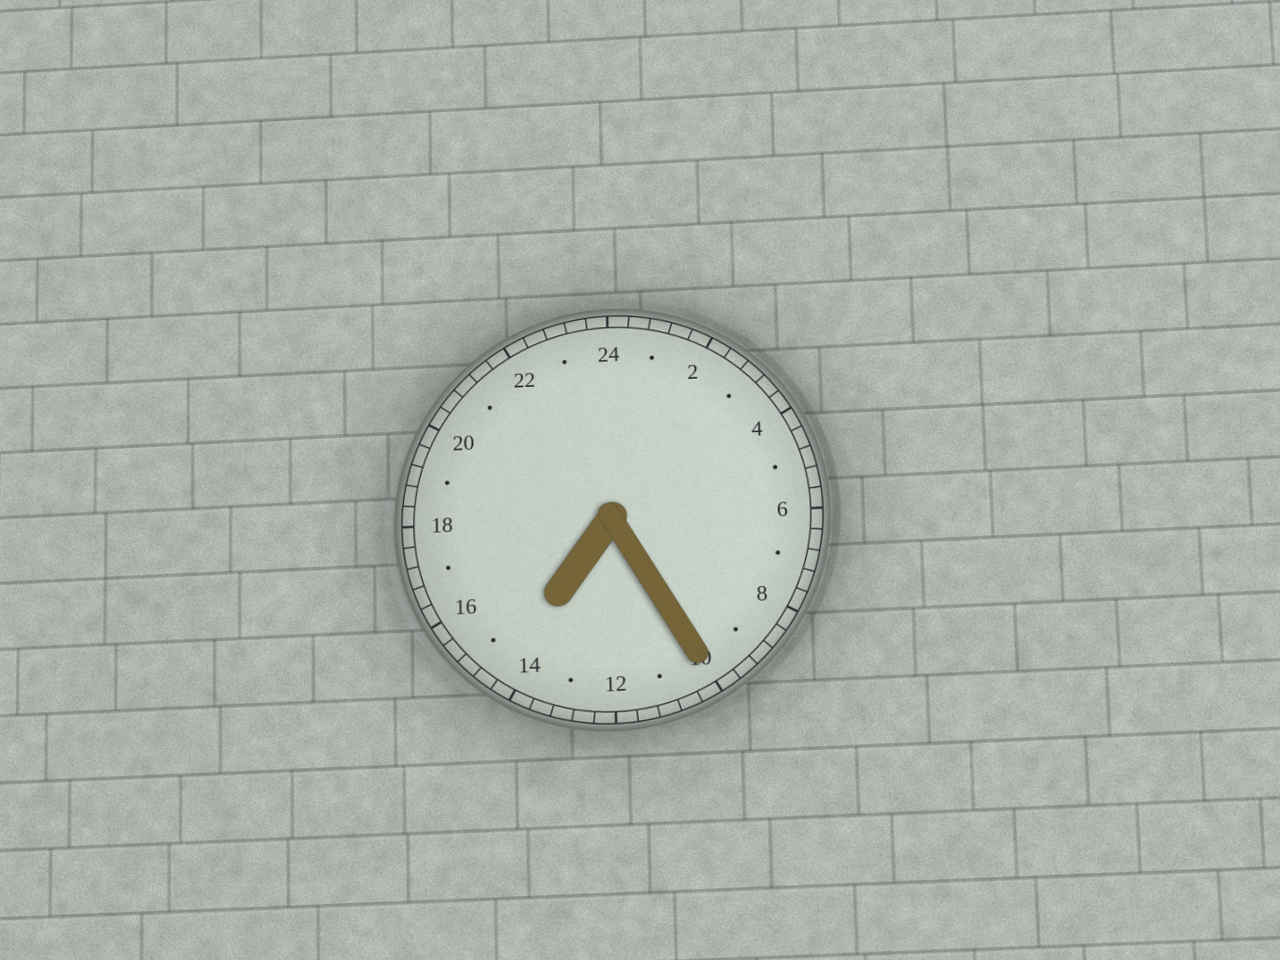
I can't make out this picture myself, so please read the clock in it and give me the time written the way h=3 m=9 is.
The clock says h=14 m=25
